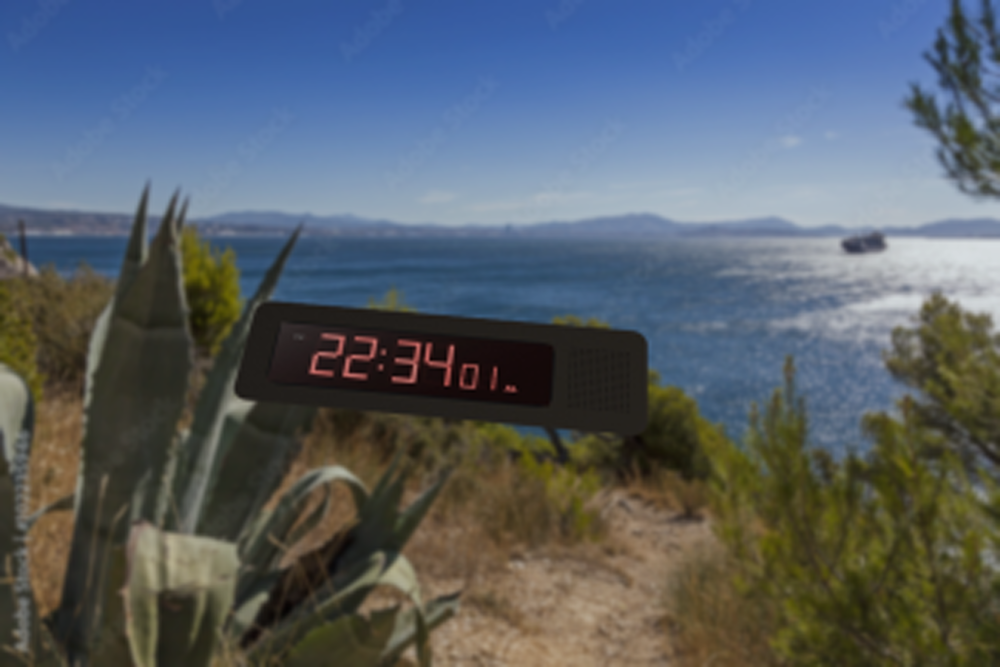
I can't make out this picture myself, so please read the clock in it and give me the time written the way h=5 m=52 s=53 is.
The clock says h=22 m=34 s=1
